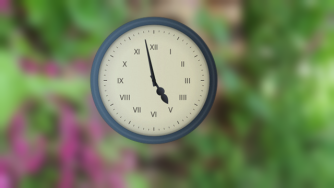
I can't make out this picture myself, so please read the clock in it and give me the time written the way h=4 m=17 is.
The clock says h=4 m=58
